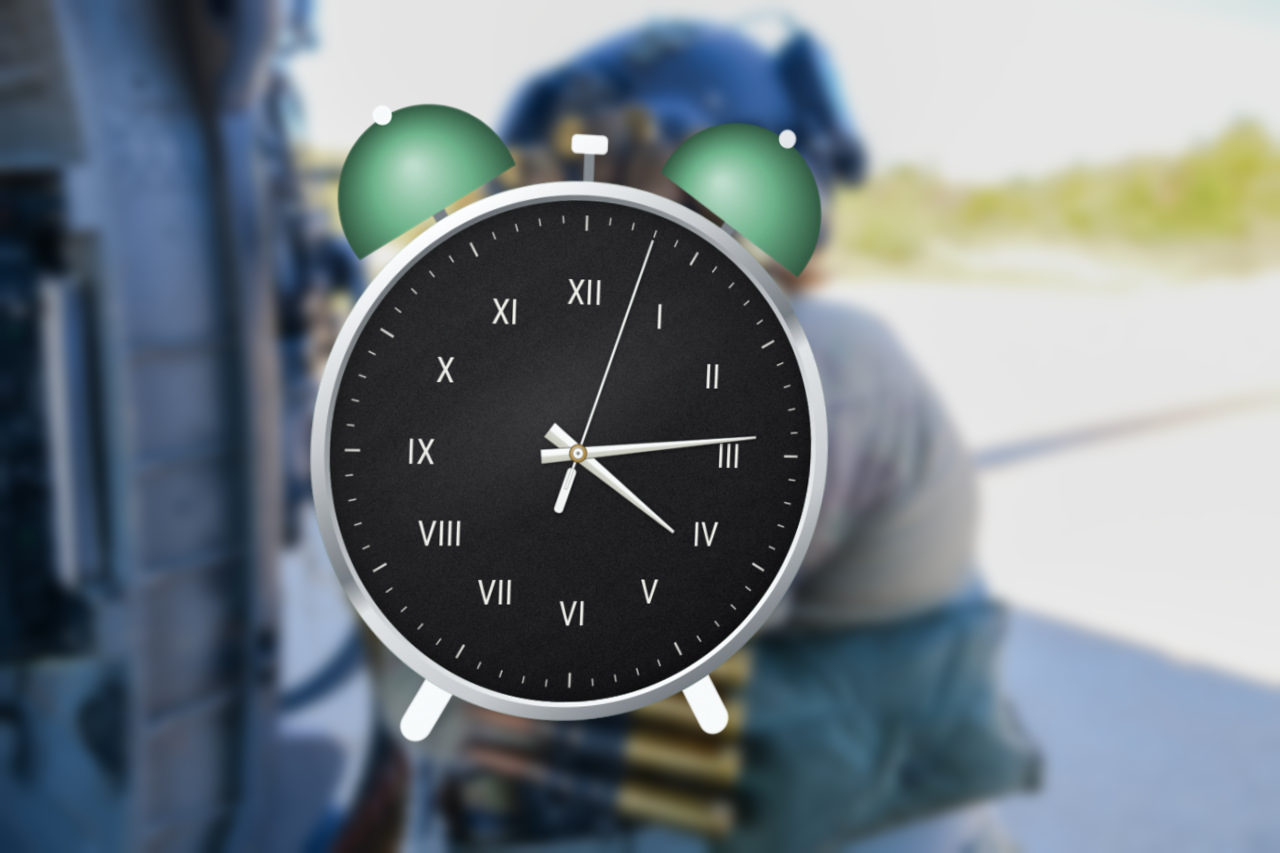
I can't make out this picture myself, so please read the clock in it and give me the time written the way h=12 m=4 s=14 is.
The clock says h=4 m=14 s=3
